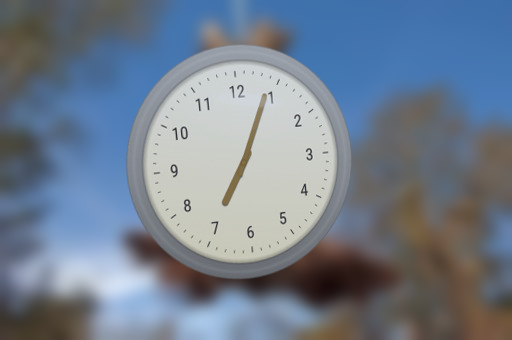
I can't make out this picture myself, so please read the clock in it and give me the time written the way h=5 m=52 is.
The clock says h=7 m=4
